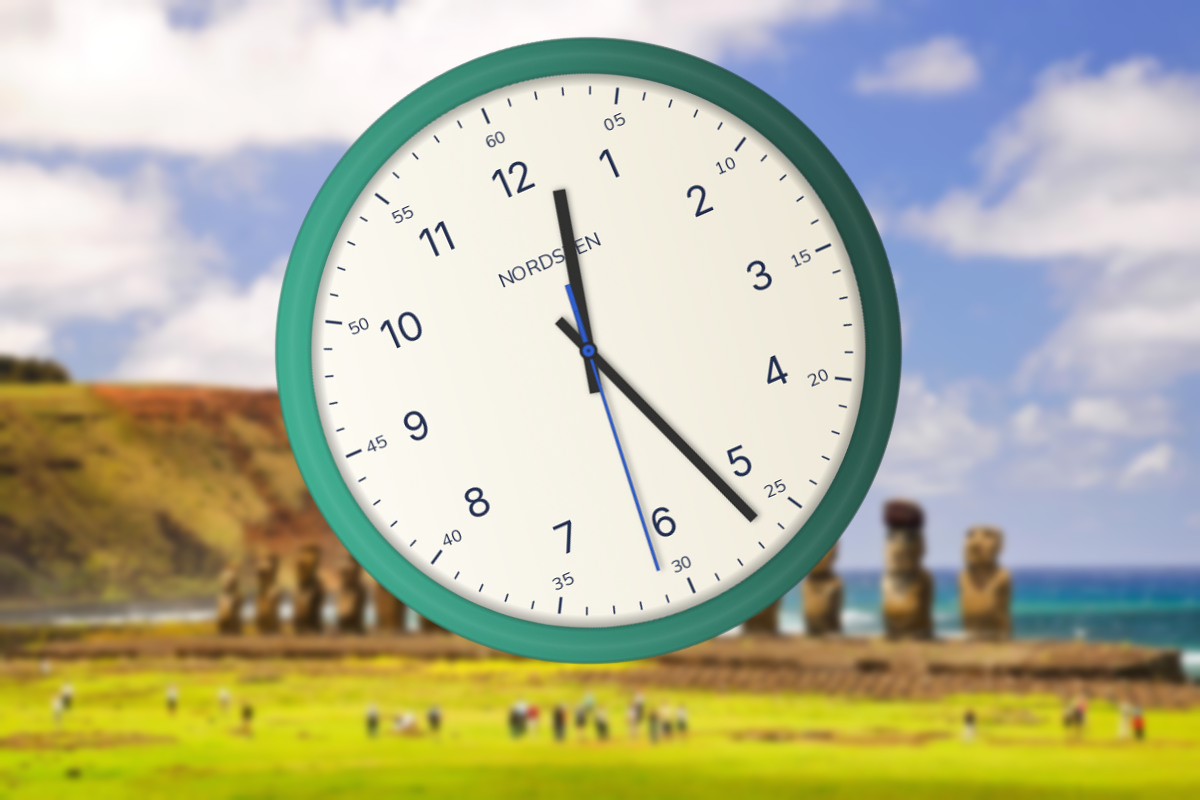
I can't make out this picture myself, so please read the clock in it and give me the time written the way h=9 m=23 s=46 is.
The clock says h=12 m=26 s=31
